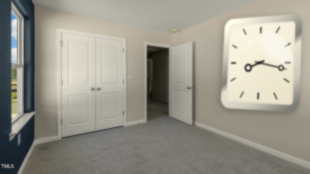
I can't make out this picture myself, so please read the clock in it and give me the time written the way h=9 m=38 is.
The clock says h=8 m=17
